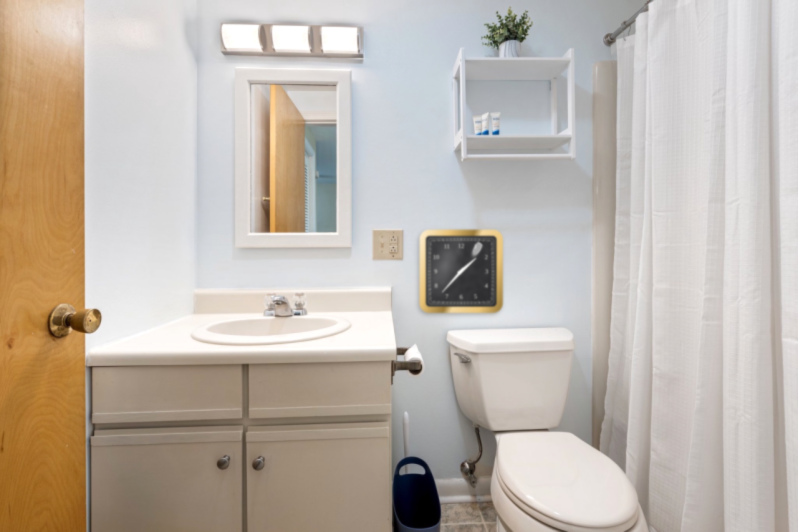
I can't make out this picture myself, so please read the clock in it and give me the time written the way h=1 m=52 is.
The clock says h=1 m=37
